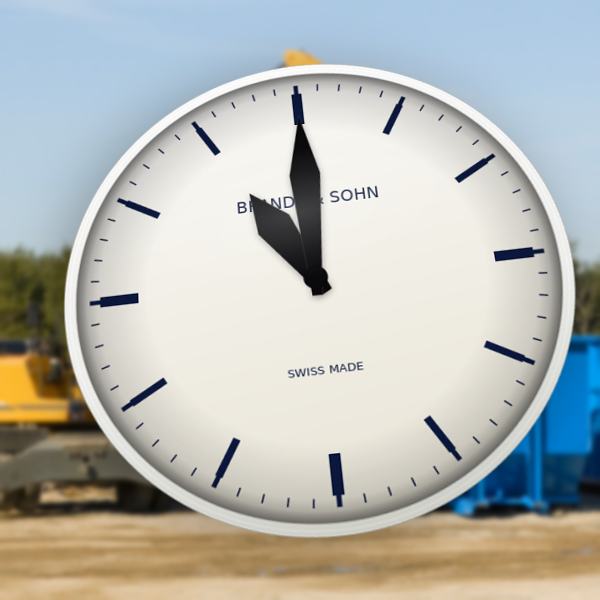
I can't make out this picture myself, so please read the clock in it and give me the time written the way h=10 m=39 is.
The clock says h=11 m=0
